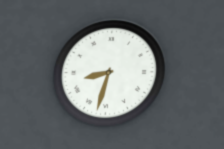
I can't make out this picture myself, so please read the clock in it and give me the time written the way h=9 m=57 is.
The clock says h=8 m=32
